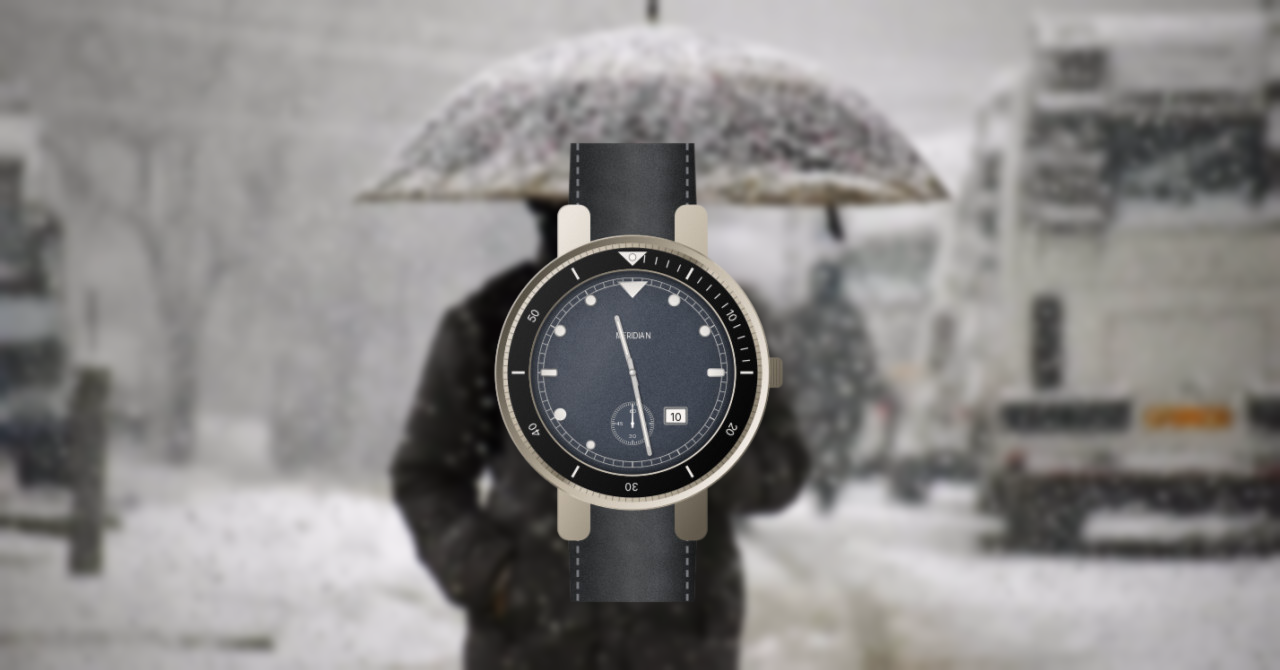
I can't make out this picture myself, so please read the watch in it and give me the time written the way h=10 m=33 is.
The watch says h=11 m=28
